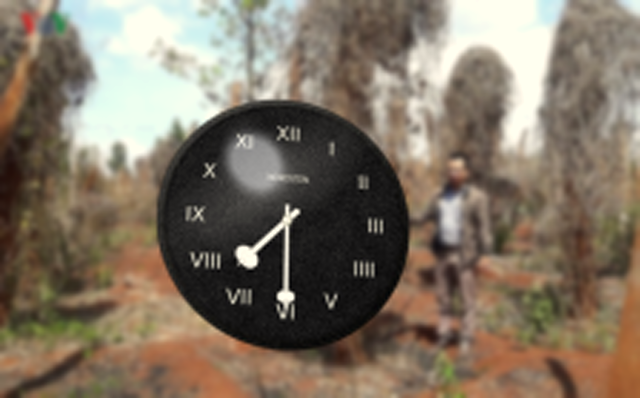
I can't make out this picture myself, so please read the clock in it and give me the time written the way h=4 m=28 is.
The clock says h=7 m=30
